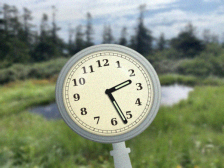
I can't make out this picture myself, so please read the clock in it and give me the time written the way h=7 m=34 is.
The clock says h=2 m=27
